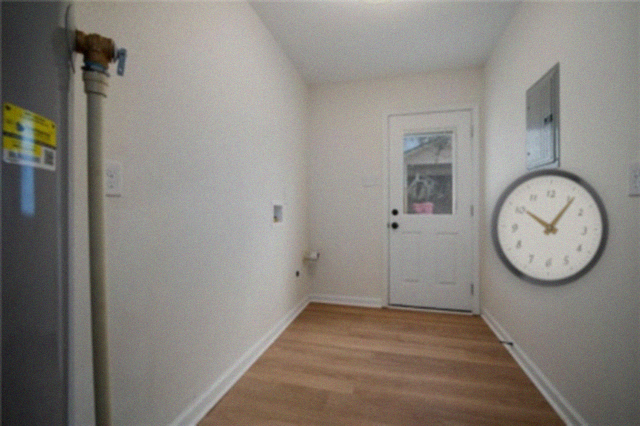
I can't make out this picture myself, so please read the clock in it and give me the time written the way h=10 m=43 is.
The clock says h=10 m=6
